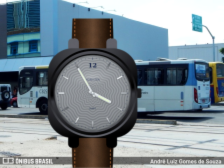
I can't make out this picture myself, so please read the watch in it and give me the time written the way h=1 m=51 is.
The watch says h=3 m=55
